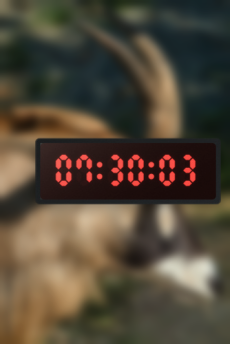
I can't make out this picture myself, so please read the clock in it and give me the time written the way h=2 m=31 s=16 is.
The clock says h=7 m=30 s=3
